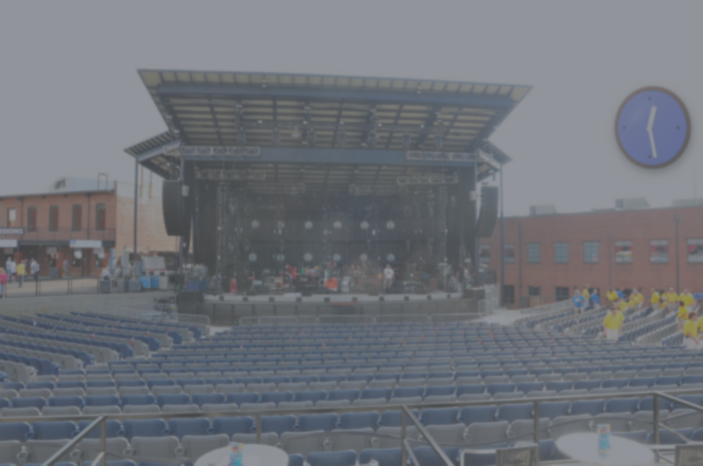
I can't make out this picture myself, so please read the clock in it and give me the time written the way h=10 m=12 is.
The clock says h=12 m=28
